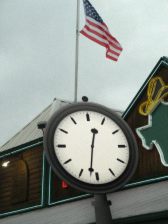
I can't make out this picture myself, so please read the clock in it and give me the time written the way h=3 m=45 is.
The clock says h=12 m=32
